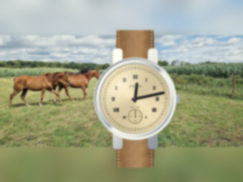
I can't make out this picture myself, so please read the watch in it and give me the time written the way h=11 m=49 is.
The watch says h=12 m=13
